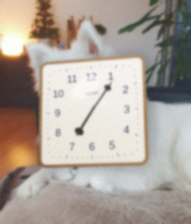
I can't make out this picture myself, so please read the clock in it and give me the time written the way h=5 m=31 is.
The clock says h=7 m=6
